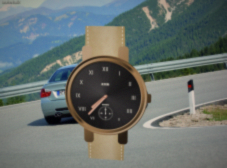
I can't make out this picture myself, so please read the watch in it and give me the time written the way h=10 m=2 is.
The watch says h=7 m=37
